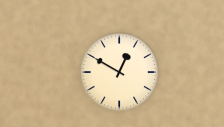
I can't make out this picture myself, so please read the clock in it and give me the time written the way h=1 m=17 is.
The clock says h=12 m=50
